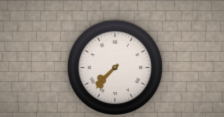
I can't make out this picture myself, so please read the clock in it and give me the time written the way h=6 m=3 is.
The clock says h=7 m=37
